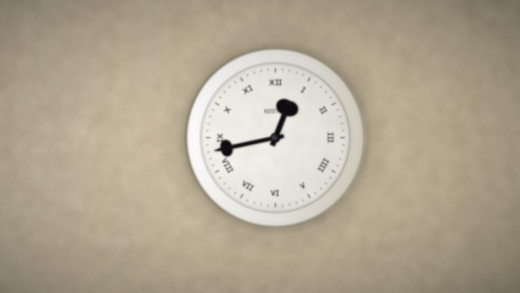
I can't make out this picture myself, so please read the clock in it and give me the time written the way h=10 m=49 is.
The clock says h=12 m=43
